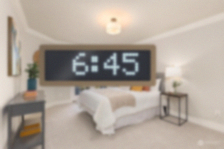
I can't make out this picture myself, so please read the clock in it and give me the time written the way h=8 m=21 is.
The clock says h=6 m=45
